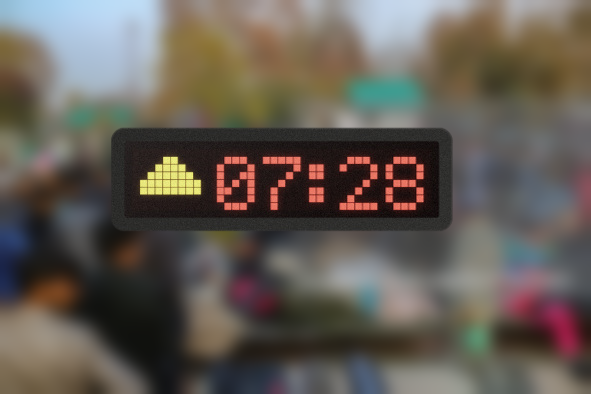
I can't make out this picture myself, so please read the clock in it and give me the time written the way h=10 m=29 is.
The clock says h=7 m=28
